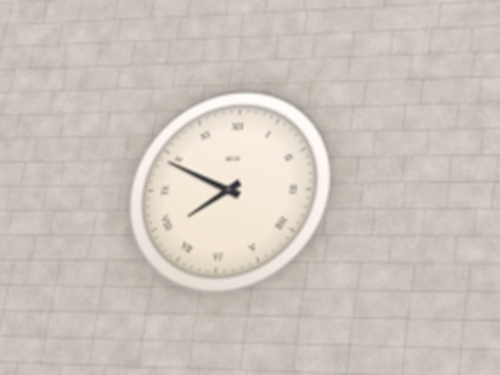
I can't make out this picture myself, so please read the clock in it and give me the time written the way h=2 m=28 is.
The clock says h=7 m=49
